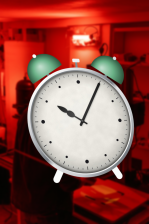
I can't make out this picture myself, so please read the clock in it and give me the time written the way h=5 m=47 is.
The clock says h=10 m=5
